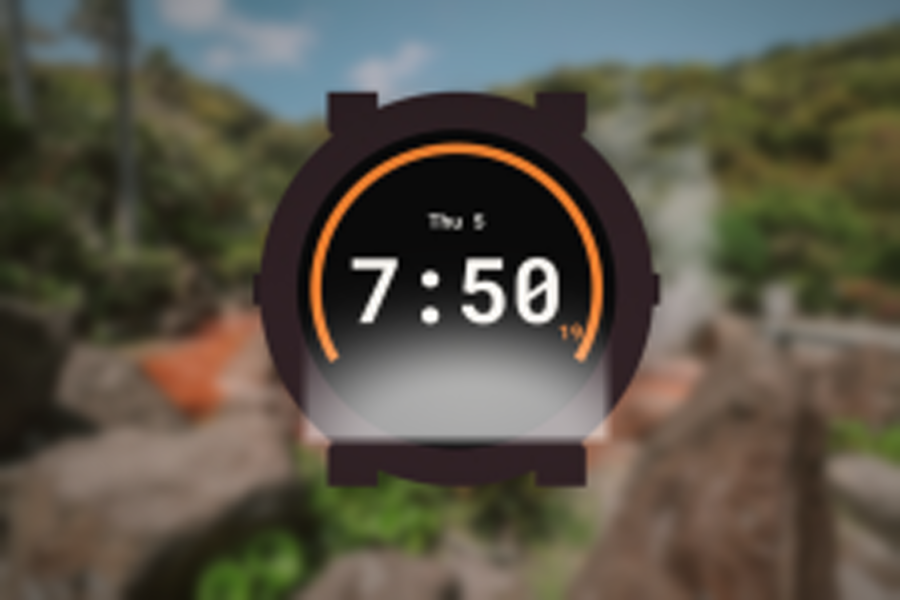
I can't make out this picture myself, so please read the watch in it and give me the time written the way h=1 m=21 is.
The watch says h=7 m=50
